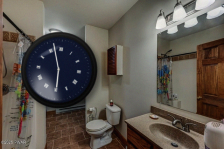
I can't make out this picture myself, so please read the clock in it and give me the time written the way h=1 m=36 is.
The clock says h=5 m=57
